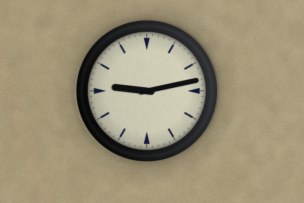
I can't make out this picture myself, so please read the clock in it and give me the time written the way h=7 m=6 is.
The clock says h=9 m=13
